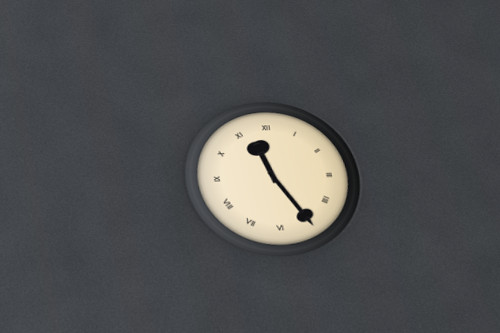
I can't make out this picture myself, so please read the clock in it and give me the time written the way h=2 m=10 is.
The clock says h=11 m=25
